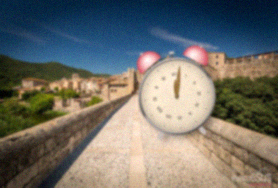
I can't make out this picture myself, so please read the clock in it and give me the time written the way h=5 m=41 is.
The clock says h=12 m=2
